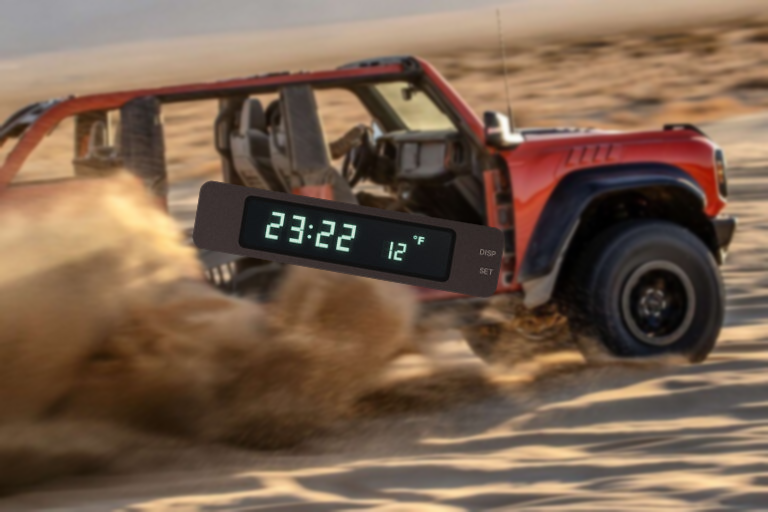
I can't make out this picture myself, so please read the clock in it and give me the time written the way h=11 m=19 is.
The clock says h=23 m=22
